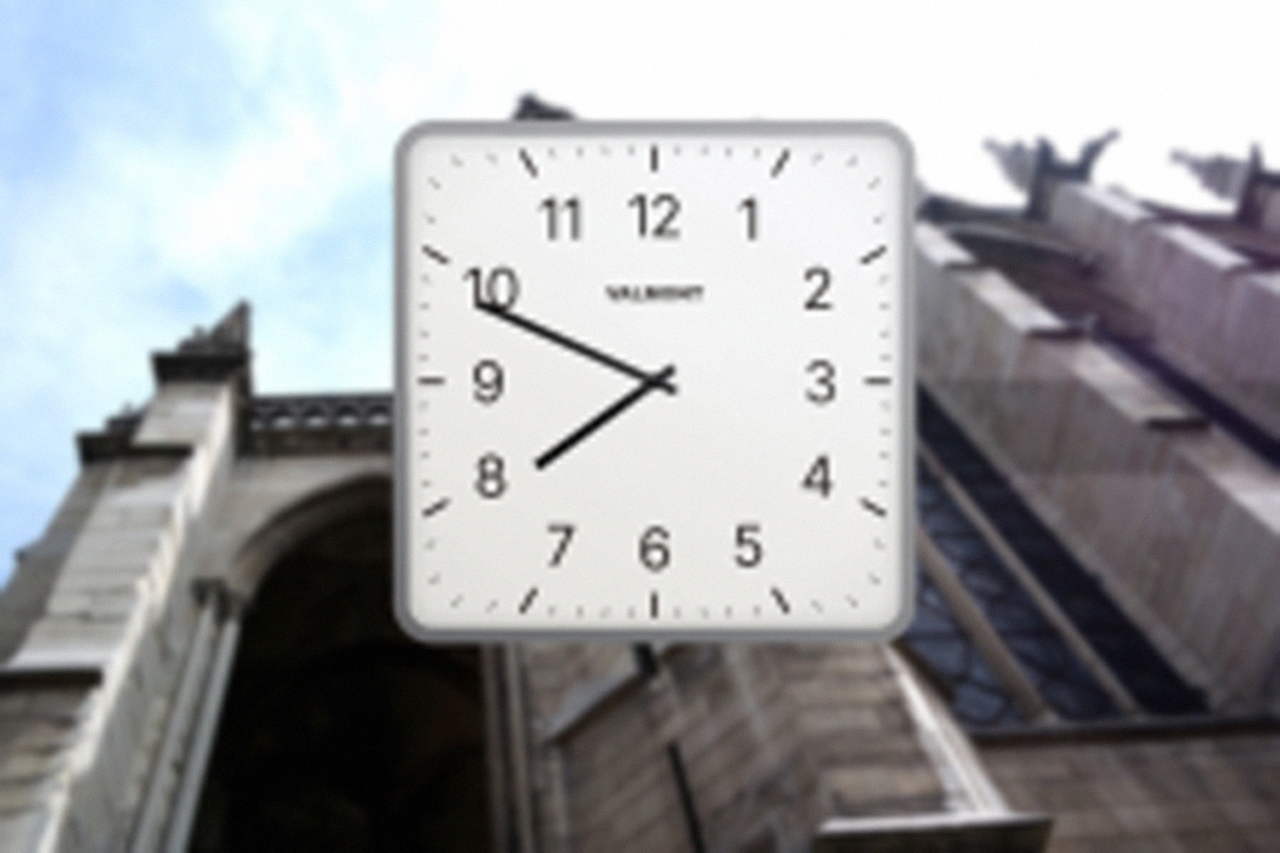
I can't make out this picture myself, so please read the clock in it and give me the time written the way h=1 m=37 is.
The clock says h=7 m=49
